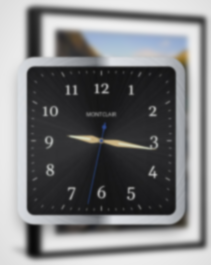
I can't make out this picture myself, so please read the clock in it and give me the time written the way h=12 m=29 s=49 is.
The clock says h=9 m=16 s=32
